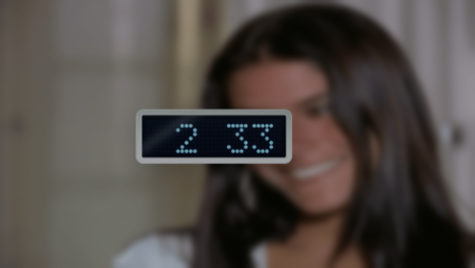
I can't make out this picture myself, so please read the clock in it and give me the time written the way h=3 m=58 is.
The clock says h=2 m=33
